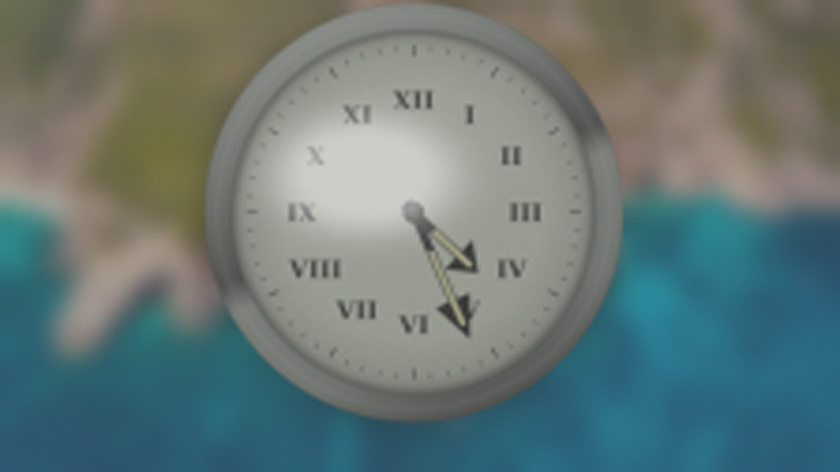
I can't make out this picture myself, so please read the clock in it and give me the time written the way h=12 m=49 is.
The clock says h=4 m=26
